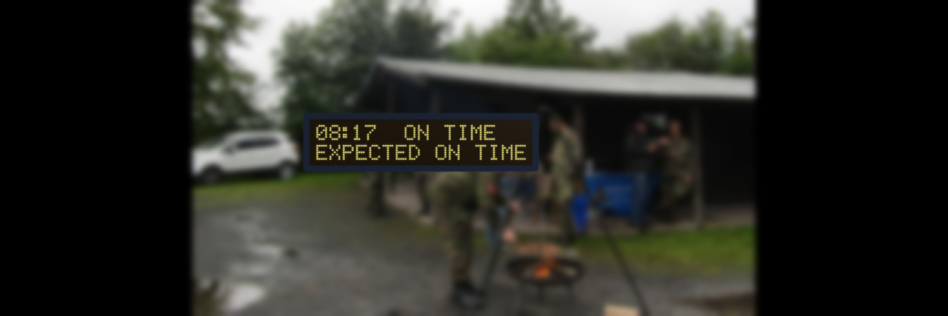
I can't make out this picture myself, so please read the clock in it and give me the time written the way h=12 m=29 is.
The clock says h=8 m=17
